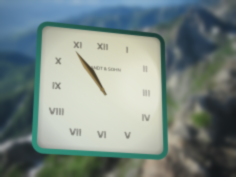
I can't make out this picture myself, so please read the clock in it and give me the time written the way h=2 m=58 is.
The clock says h=10 m=54
